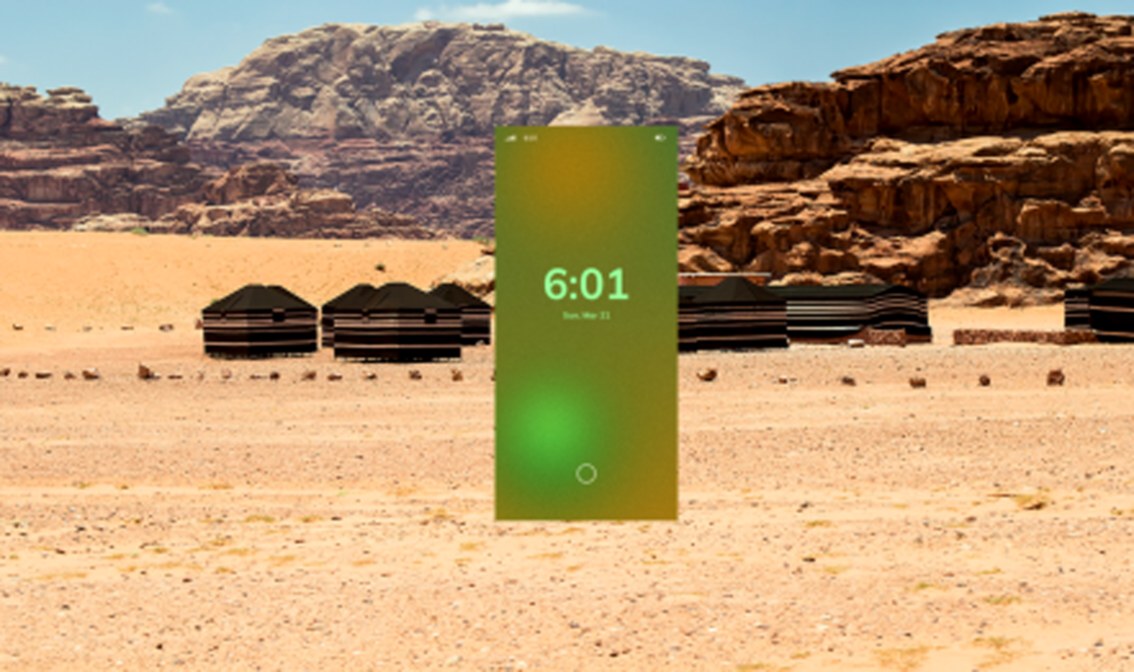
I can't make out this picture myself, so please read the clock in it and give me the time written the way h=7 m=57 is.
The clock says h=6 m=1
